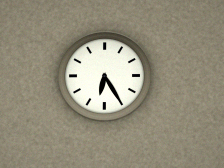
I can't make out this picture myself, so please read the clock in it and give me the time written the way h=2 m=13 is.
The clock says h=6 m=25
